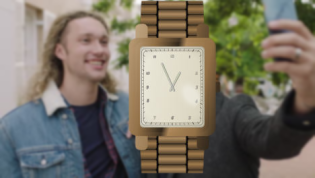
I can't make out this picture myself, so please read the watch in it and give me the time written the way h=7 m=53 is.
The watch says h=12 m=56
